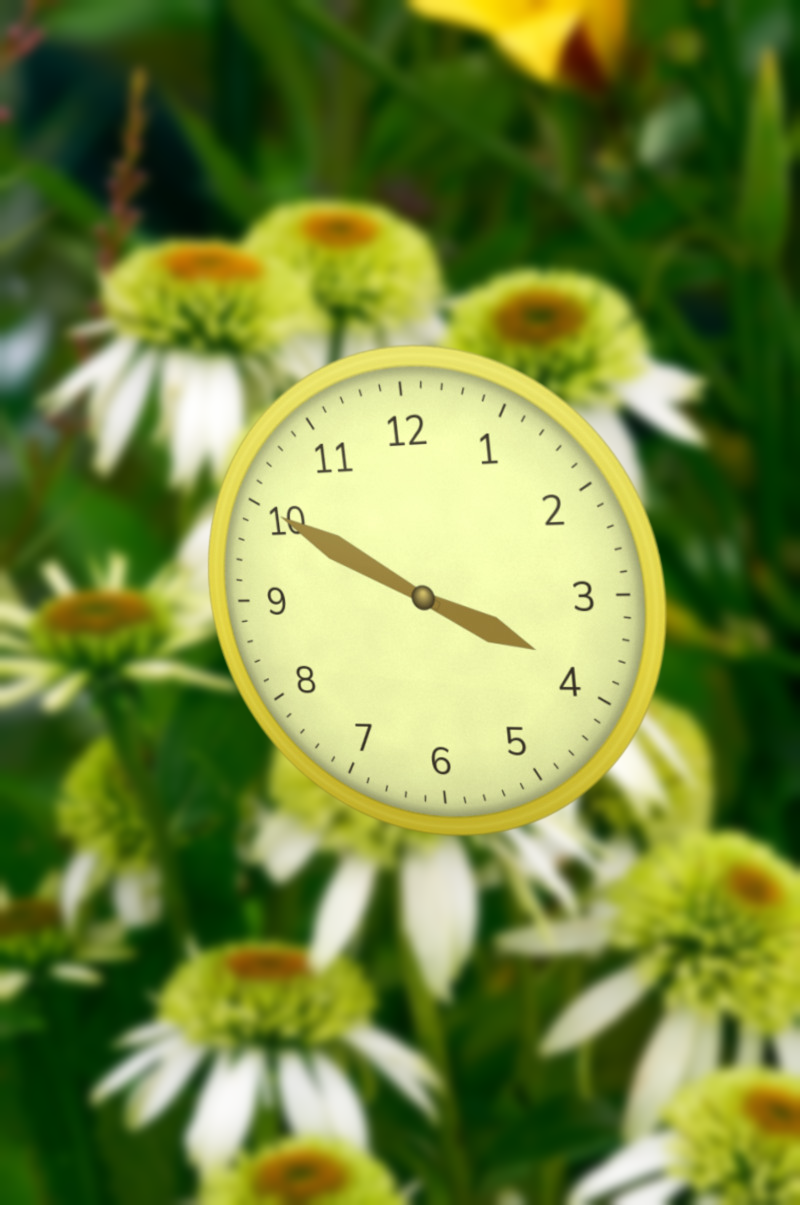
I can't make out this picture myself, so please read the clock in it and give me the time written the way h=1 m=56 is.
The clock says h=3 m=50
